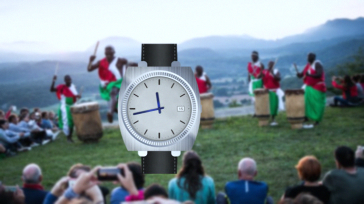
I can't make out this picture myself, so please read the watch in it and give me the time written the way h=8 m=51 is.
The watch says h=11 m=43
